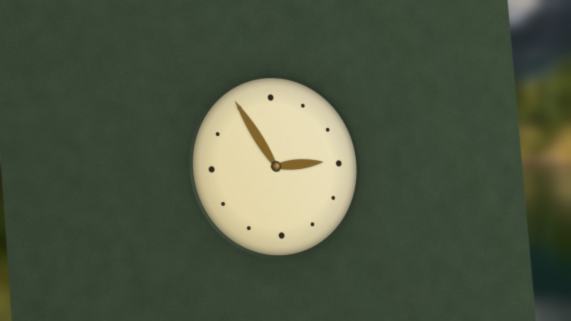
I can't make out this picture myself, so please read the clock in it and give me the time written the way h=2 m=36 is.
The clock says h=2 m=55
